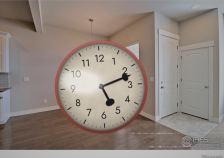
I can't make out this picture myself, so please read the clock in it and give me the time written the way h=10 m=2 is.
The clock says h=5 m=12
